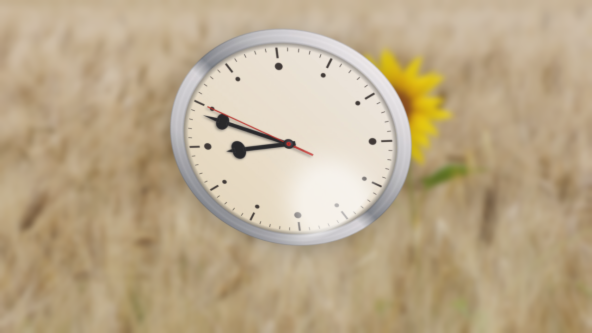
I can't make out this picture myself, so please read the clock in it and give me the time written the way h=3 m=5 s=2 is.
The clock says h=8 m=48 s=50
